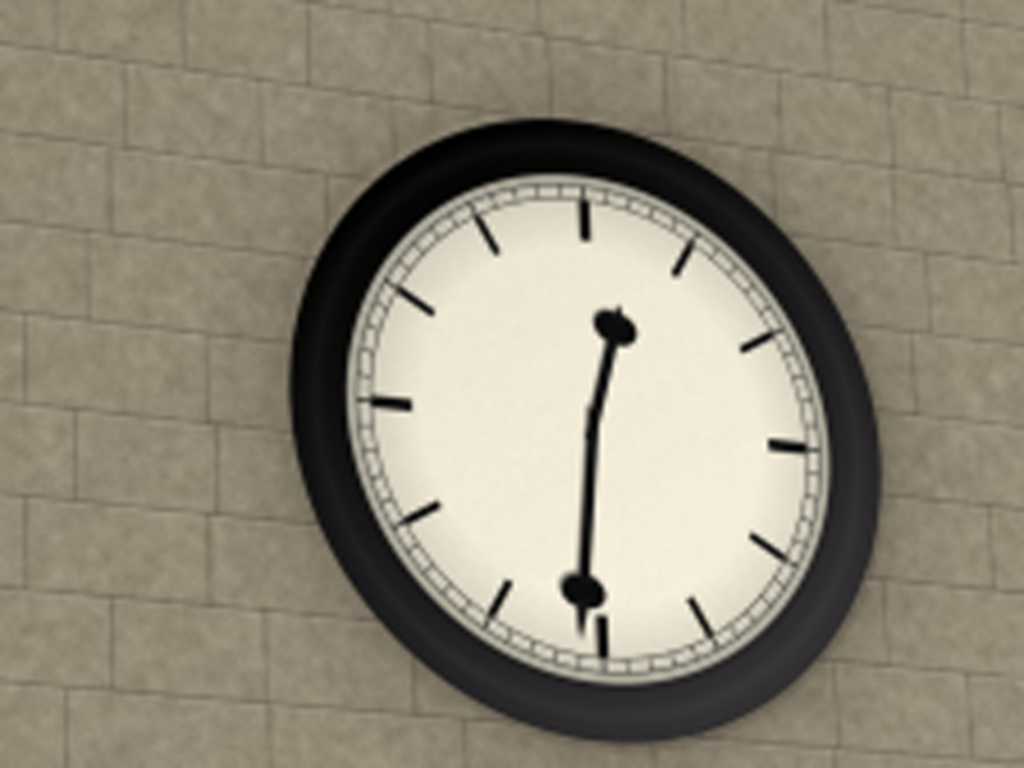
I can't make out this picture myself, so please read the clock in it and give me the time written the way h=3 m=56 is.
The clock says h=12 m=31
